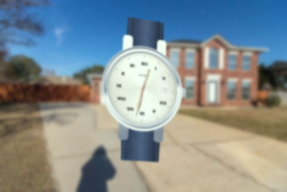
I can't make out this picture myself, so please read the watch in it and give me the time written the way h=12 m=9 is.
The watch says h=12 m=32
